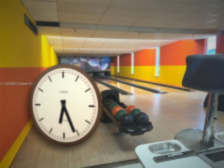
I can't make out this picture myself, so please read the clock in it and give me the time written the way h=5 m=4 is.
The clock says h=6 m=26
